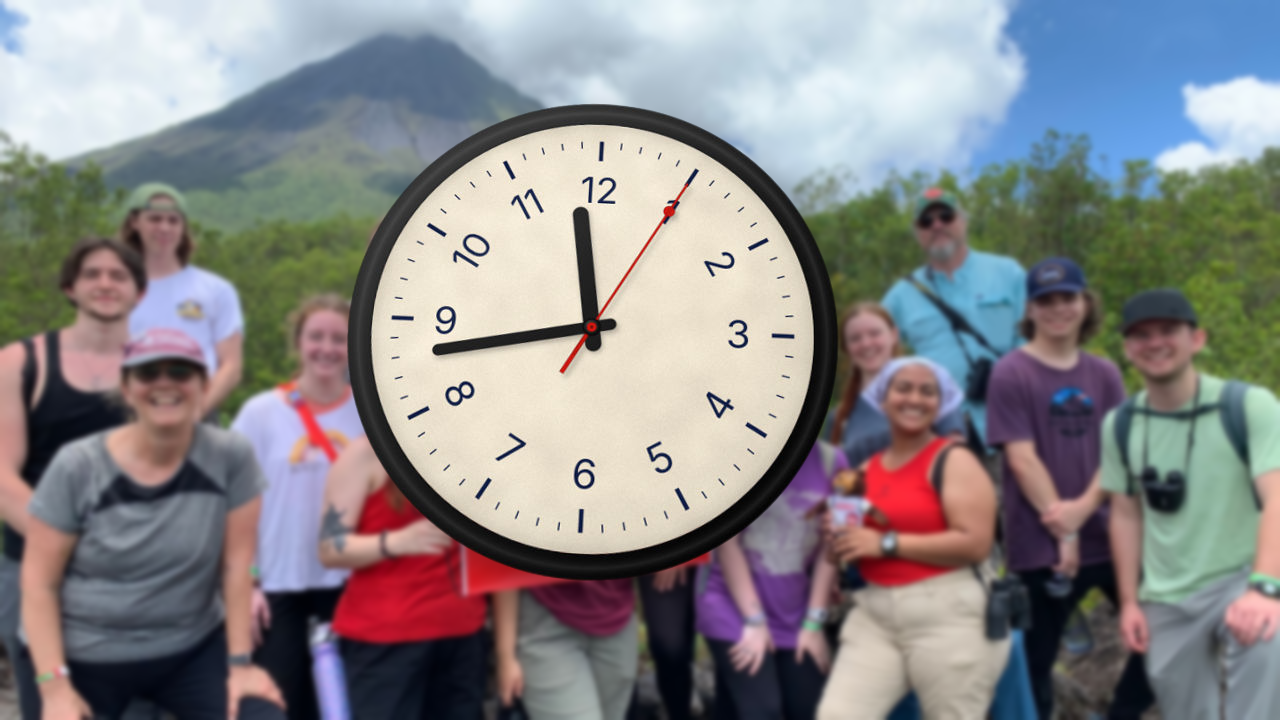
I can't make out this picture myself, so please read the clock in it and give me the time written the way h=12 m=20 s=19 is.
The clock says h=11 m=43 s=5
